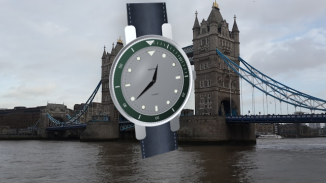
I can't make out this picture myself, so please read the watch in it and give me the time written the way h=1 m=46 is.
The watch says h=12 m=39
